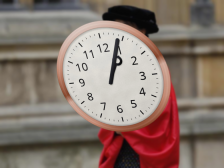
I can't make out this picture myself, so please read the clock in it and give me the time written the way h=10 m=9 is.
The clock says h=1 m=4
